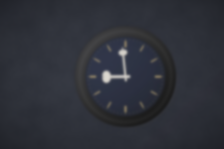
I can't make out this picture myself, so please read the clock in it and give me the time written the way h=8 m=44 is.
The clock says h=8 m=59
